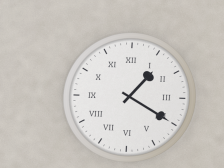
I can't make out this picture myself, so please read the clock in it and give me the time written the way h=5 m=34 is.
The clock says h=1 m=20
